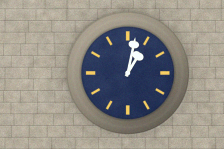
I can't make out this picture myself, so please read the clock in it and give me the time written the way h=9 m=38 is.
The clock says h=1 m=2
